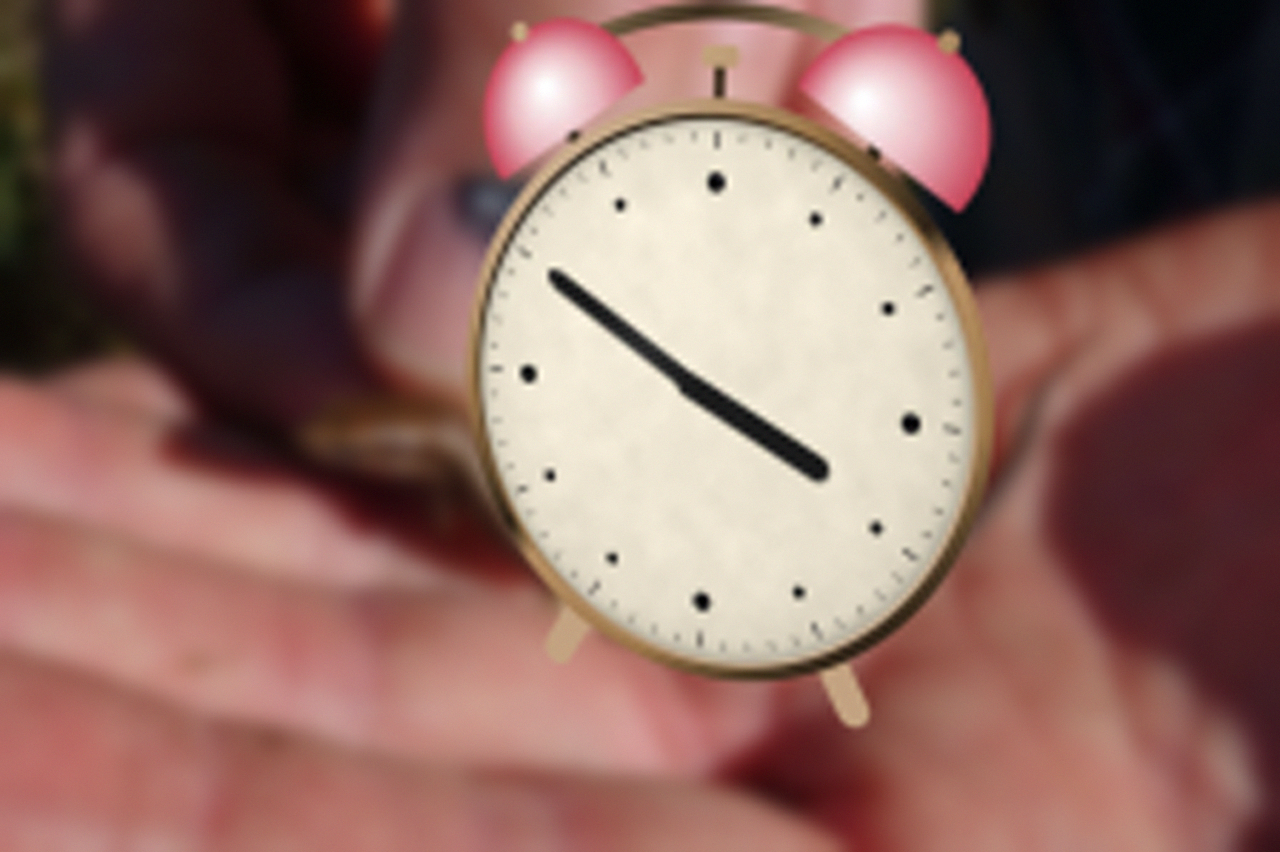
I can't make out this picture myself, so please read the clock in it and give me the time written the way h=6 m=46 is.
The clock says h=3 m=50
